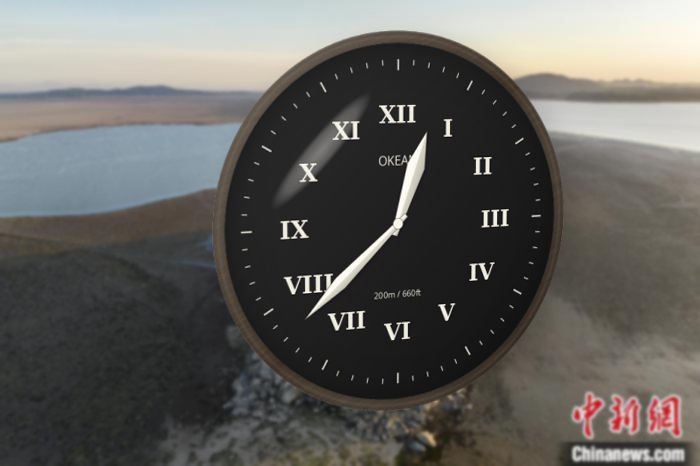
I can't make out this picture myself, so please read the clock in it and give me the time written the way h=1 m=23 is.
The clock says h=12 m=38
